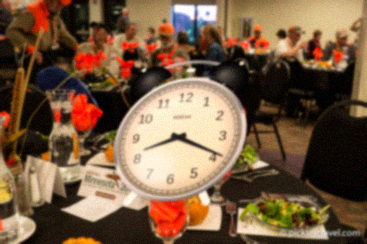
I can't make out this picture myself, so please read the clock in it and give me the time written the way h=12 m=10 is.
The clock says h=8 m=19
